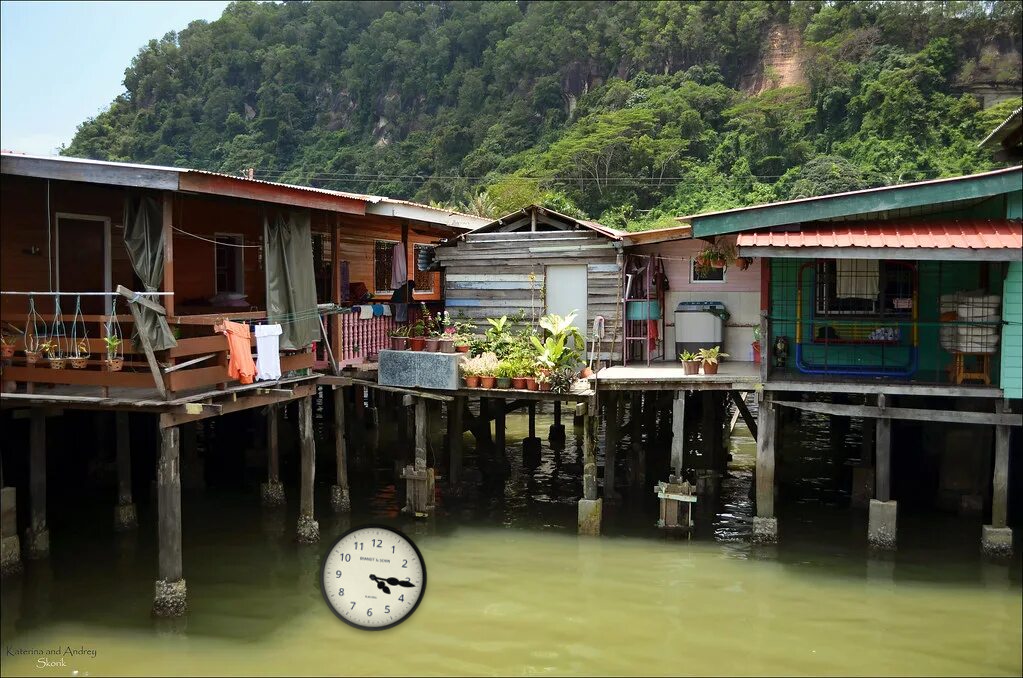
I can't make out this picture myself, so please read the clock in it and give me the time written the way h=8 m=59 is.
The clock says h=4 m=16
